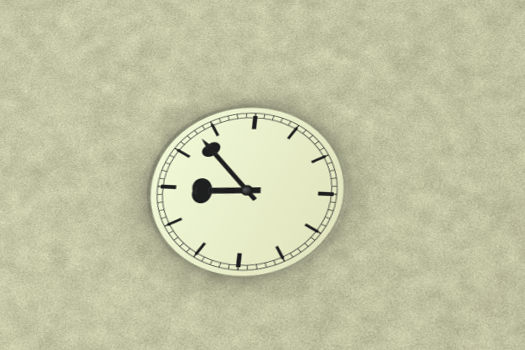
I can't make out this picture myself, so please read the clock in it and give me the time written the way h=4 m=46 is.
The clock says h=8 m=53
